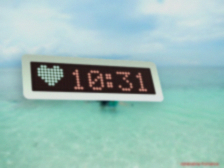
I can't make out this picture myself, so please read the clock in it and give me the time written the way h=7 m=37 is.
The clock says h=10 m=31
